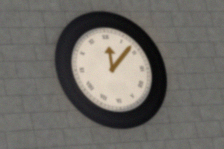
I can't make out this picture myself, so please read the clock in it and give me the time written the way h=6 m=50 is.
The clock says h=12 m=8
